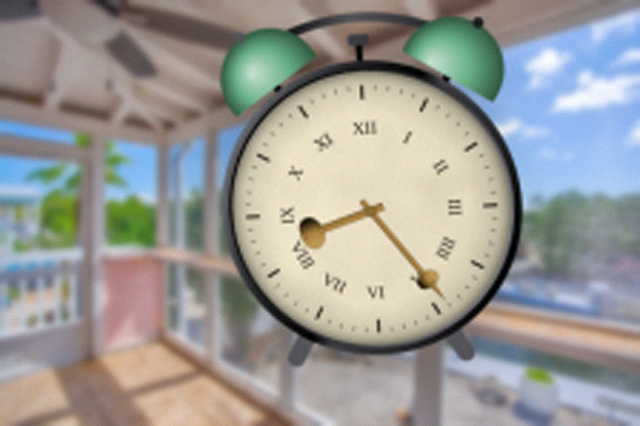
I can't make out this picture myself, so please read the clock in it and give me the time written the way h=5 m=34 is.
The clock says h=8 m=24
